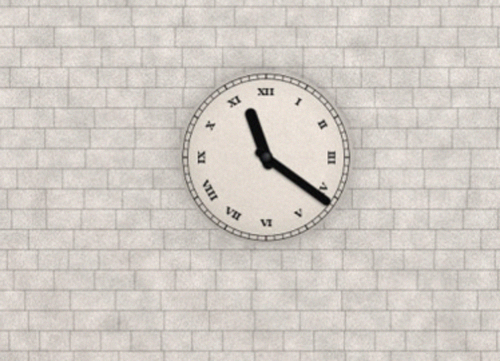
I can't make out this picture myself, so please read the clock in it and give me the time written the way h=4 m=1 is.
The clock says h=11 m=21
